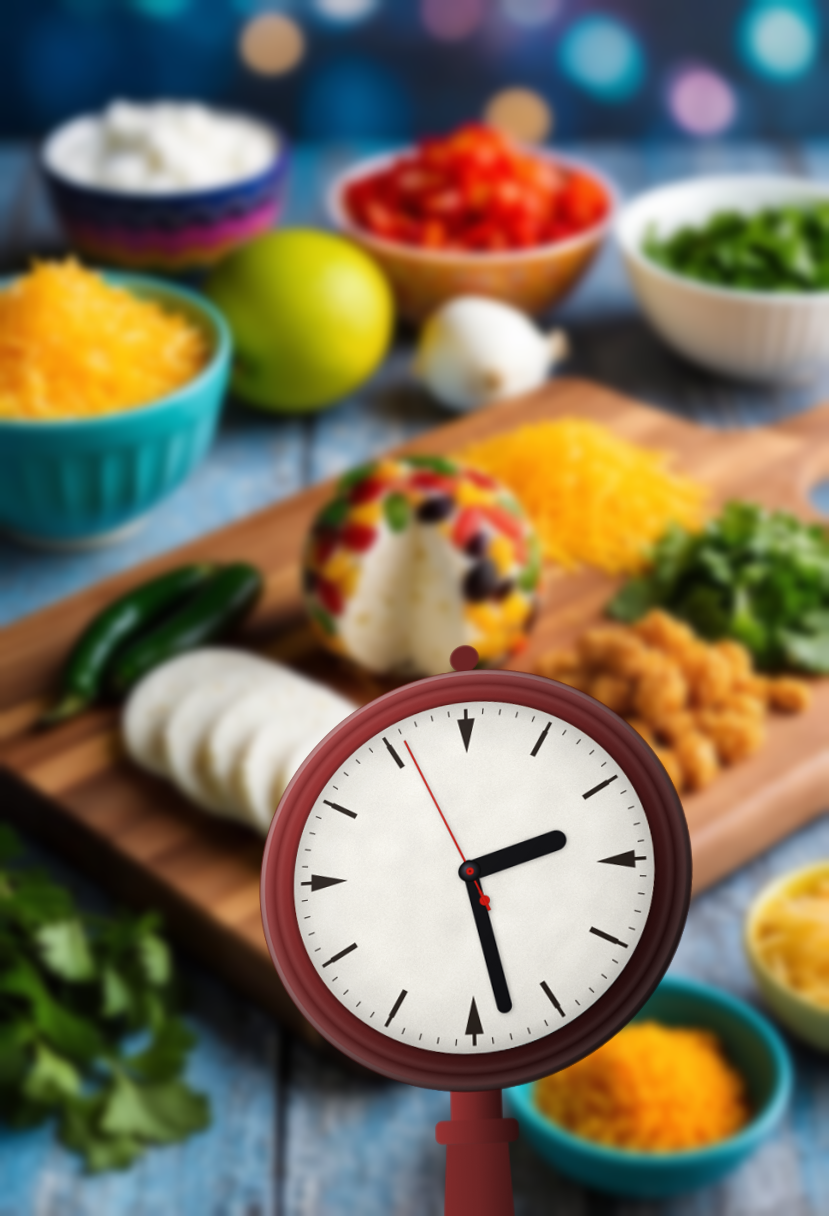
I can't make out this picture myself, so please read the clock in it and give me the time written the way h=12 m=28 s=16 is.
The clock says h=2 m=27 s=56
